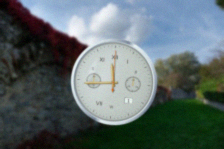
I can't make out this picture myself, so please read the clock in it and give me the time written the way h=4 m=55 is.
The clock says h=11 m=44
